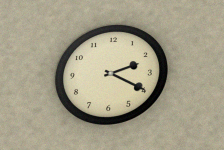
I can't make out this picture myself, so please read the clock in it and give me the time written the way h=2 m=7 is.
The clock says h=2 m=20
